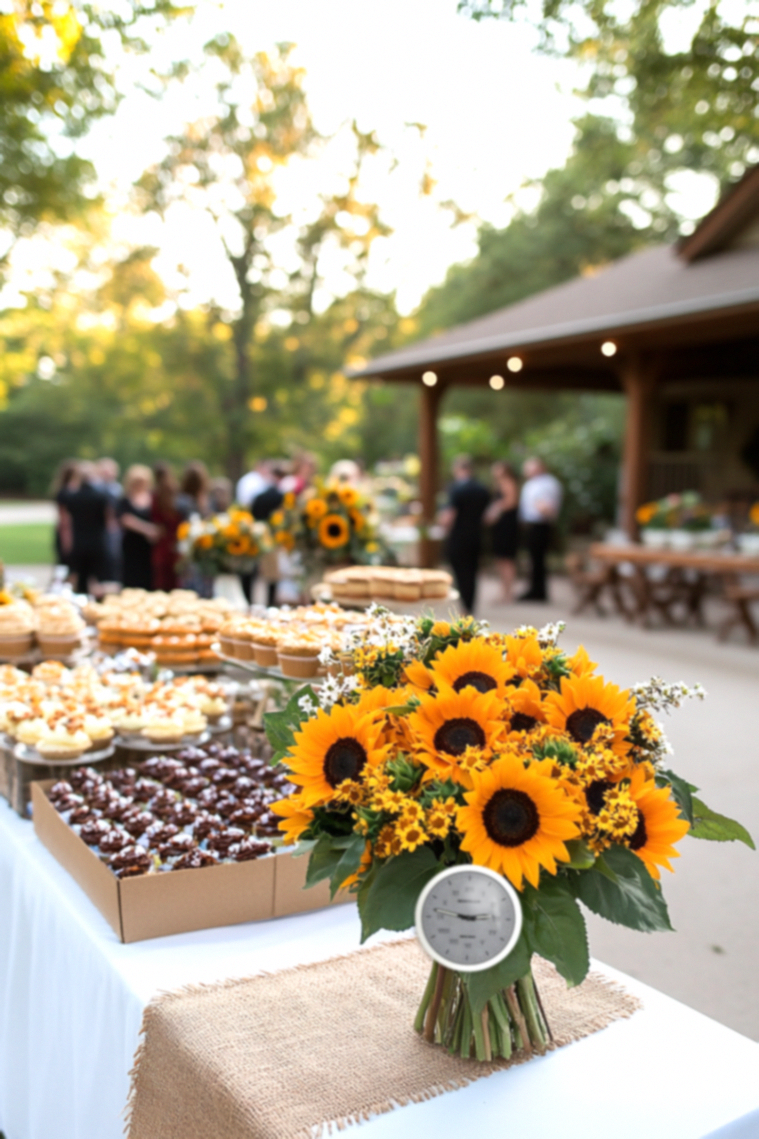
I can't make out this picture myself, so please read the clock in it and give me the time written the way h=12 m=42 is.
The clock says h=2 m=47
